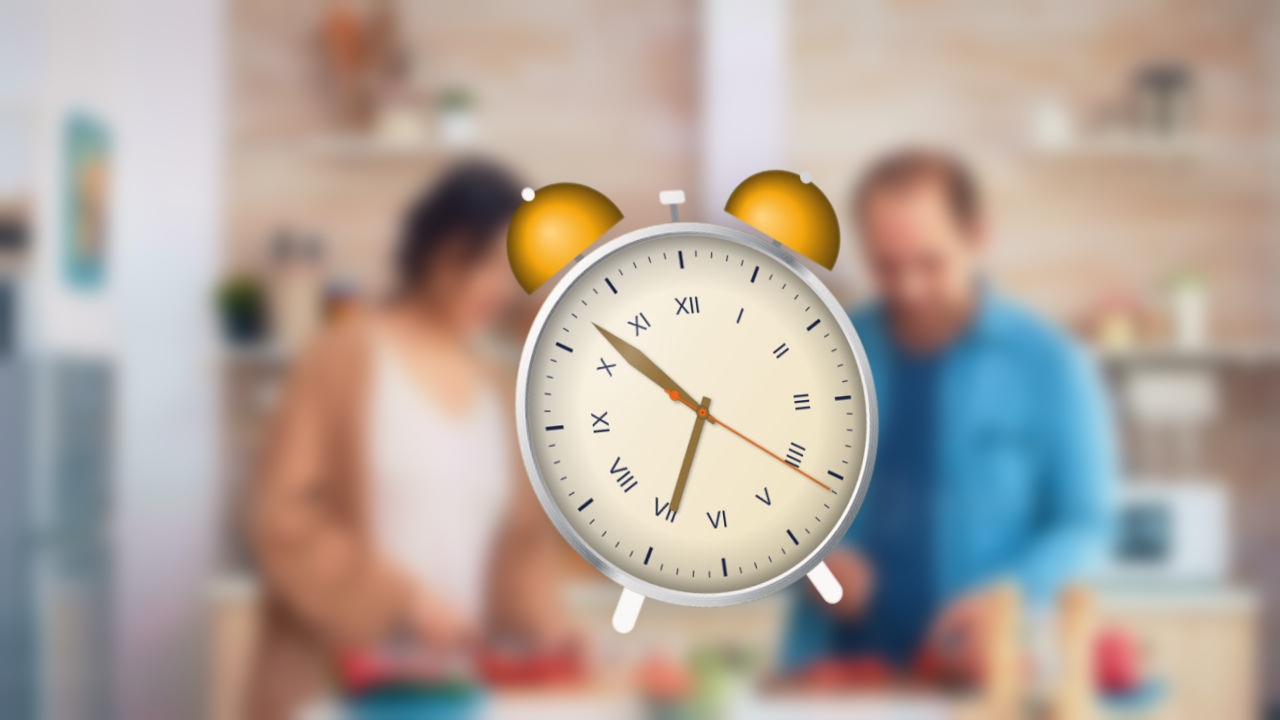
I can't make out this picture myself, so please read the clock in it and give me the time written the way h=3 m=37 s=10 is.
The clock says h=6 m=52 s=21
